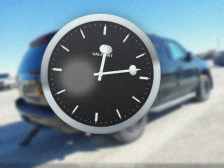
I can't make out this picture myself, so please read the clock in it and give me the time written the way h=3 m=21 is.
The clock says h=12 m=13
